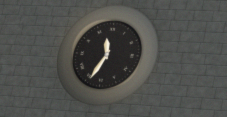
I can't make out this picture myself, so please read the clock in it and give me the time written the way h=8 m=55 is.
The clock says h=11 m=34
